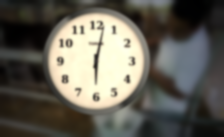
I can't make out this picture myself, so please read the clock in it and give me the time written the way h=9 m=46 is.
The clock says h=6 m=2
